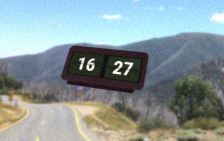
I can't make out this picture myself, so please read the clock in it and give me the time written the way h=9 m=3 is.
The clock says h=16 m=27
